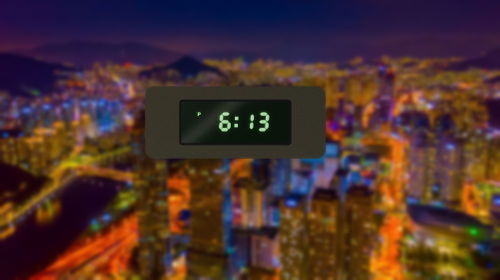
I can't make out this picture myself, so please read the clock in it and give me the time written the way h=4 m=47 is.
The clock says h=6 m=13
